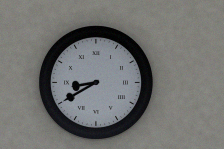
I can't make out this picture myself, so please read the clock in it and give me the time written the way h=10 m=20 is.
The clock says h=8 m=40
